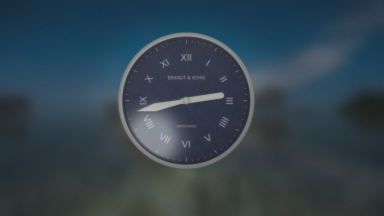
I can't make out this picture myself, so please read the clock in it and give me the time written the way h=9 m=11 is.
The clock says h=2 m=43
